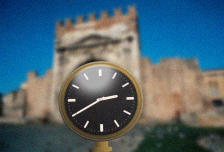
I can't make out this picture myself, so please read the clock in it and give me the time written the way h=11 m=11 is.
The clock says h=2 m=40
